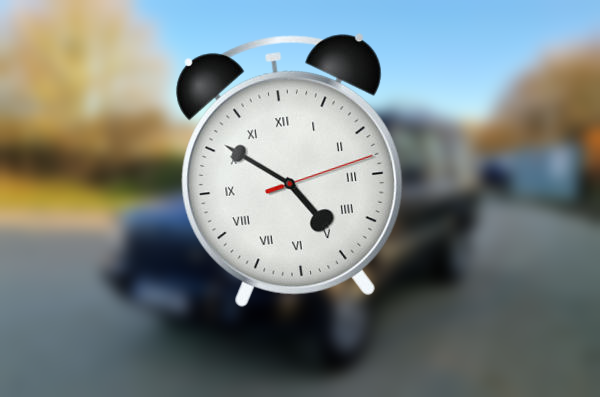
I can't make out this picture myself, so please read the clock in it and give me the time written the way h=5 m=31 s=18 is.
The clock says h=4 m=51 s=13
